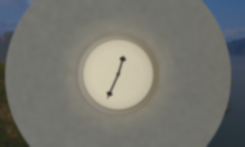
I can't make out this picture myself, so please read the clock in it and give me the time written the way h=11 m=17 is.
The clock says h=12 m=34
